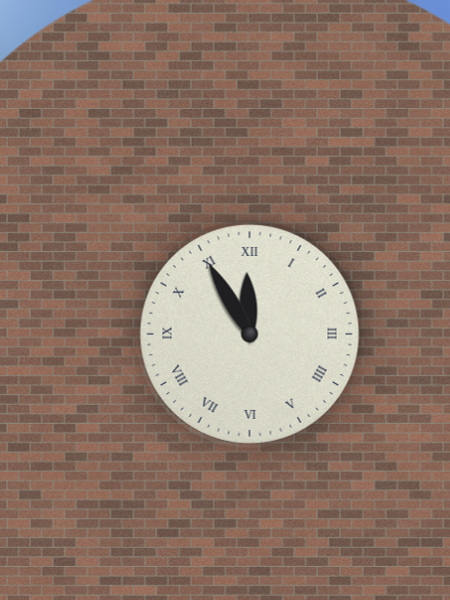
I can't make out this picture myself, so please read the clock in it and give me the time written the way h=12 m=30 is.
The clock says h=11 m=55
